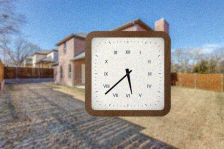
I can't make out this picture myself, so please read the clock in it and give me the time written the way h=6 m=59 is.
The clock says h=5 m=38
